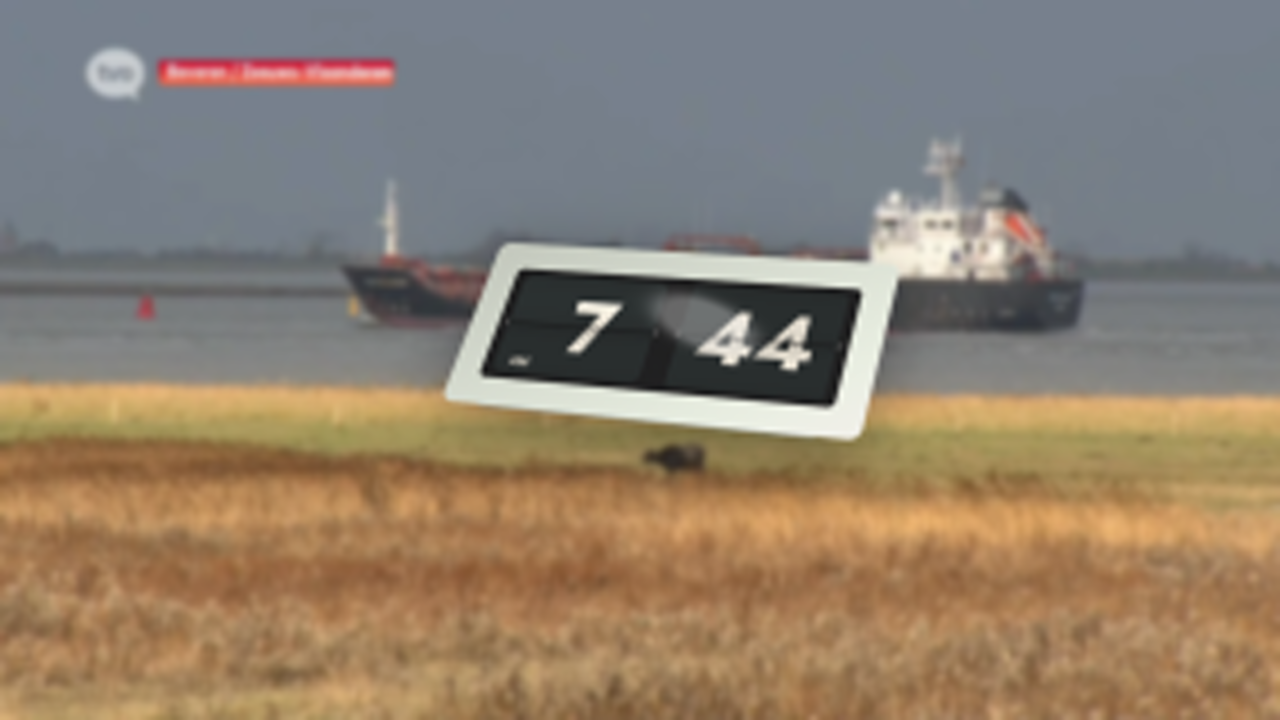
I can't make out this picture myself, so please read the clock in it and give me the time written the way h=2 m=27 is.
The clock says h=7 m=44
